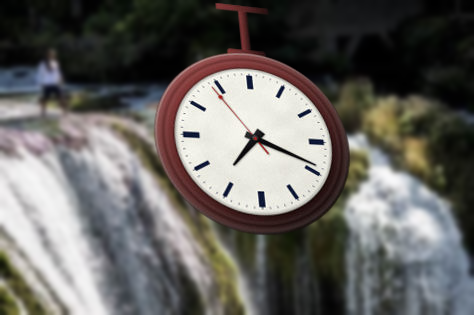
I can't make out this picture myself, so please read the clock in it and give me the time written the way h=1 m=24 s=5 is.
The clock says h=7 m=18 s=54
